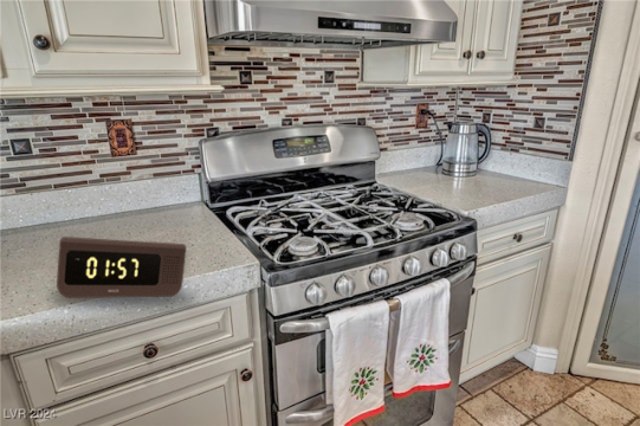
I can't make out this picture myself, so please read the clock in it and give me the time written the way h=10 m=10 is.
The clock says h=1 m=57
